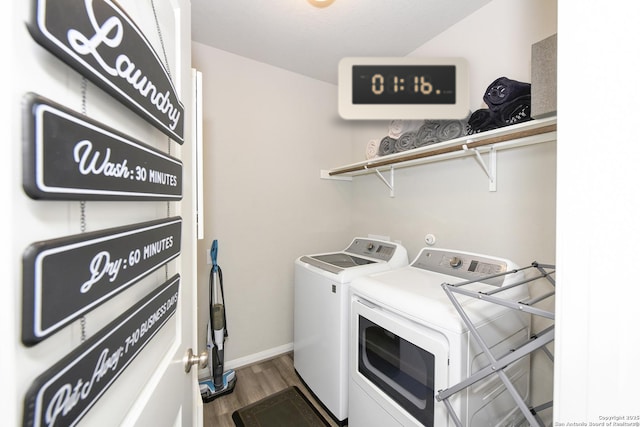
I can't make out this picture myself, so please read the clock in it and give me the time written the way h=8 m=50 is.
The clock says h=1 m=16
